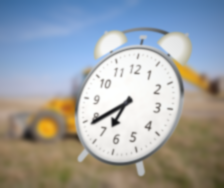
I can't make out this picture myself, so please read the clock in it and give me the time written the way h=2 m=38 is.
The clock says h=6 m=39
